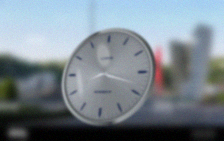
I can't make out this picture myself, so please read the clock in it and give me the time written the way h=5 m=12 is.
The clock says h=8 m=18
